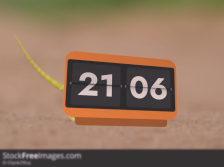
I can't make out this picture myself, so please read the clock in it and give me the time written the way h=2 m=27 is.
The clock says h=21 m=6
